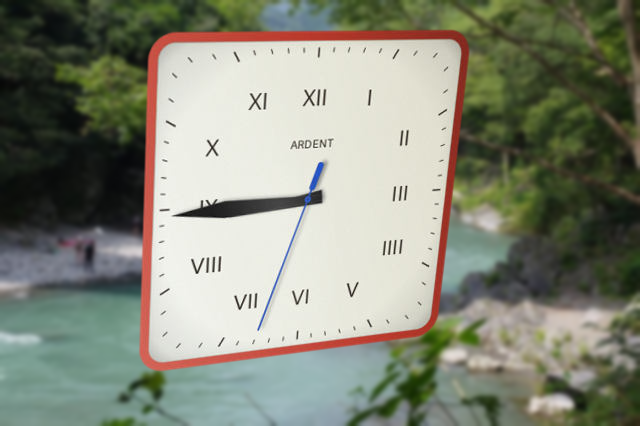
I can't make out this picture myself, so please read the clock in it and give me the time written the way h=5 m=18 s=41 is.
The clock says h=8 m=44 s=33
